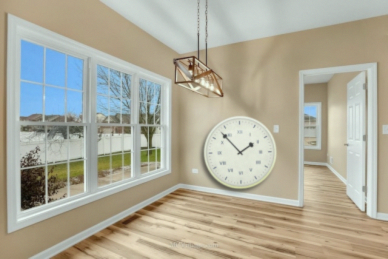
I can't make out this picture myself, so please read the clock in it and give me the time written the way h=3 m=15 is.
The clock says h=1 m=53
